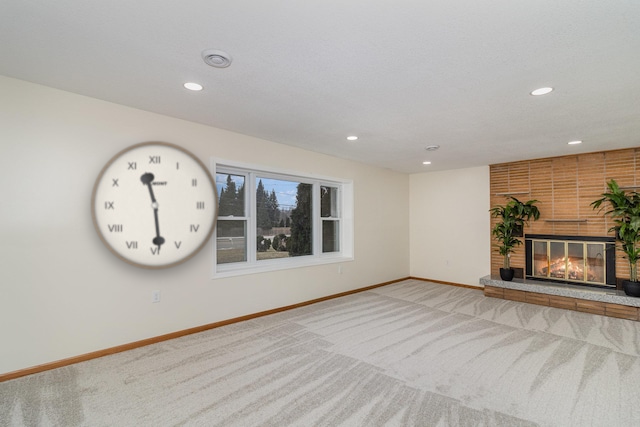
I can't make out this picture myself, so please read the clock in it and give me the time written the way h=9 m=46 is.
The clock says h=11 m=29
